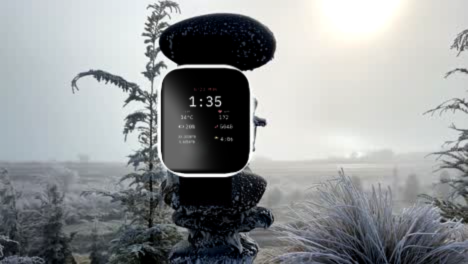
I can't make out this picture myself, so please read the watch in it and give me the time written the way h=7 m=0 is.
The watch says h=1 m=35
